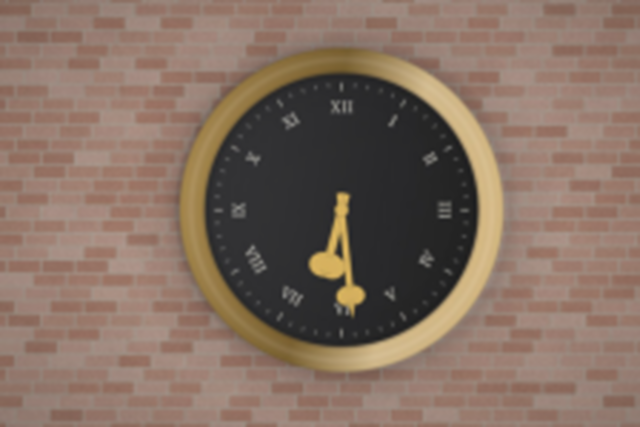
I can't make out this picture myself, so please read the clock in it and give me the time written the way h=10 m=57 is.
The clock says h=6 m=29
